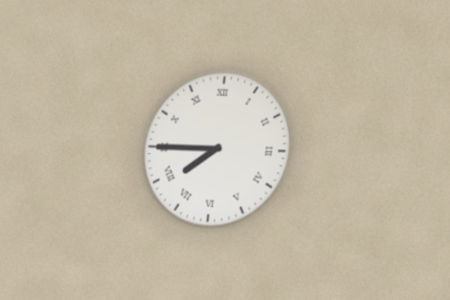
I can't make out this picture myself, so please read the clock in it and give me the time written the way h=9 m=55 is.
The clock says h=7 m=45
